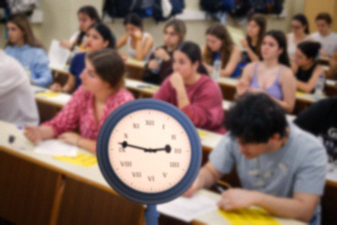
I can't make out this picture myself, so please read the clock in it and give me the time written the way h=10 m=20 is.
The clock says h=2 m=47
